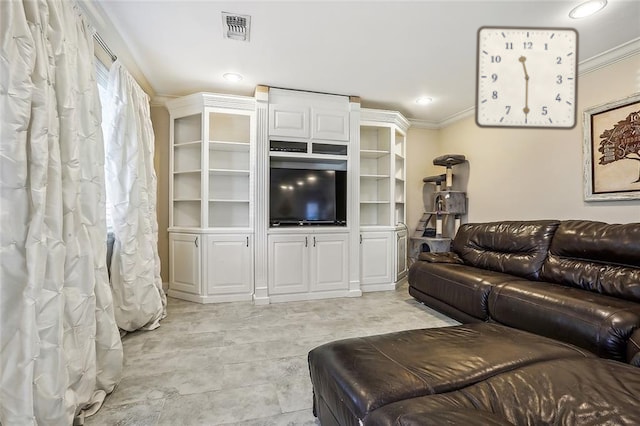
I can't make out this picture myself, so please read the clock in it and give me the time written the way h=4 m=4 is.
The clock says h=11 m=30
